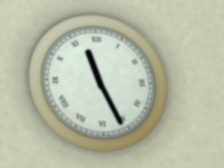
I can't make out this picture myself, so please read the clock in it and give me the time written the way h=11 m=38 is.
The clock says h=11 m=26
